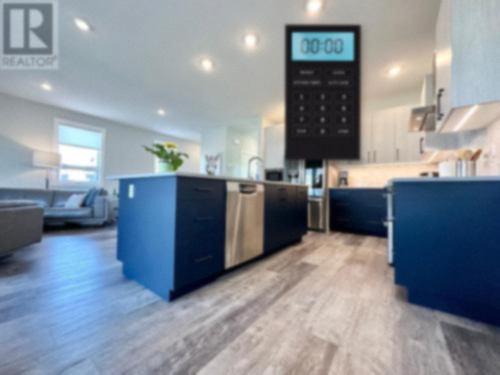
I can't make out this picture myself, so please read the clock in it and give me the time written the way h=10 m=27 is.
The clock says h=0 m=0
